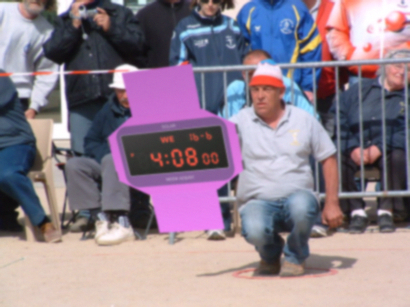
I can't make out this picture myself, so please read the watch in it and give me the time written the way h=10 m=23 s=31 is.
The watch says h=4 m=8 s=0
